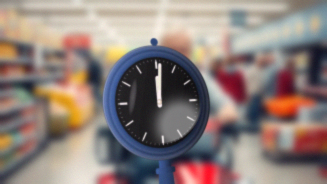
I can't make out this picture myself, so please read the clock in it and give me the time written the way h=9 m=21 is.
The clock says h=12 m=1
